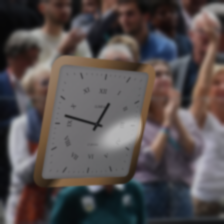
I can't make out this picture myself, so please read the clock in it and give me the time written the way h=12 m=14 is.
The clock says h=12 m=47
